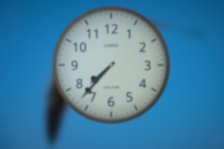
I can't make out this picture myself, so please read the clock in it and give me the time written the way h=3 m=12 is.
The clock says h=7 m=37
